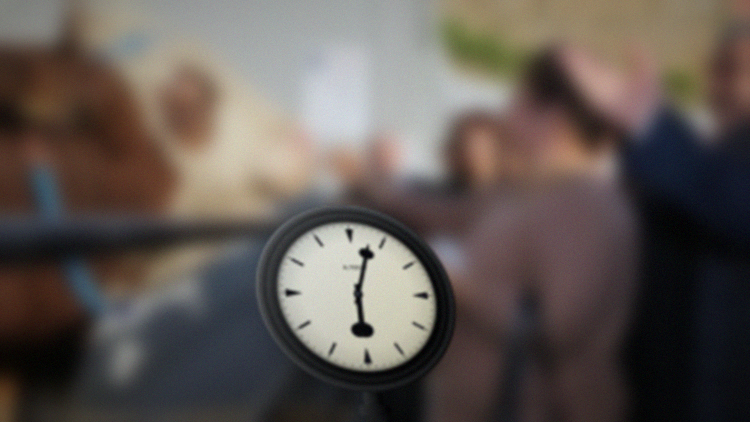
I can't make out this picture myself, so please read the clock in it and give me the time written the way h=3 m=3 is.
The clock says h=6 m=3
